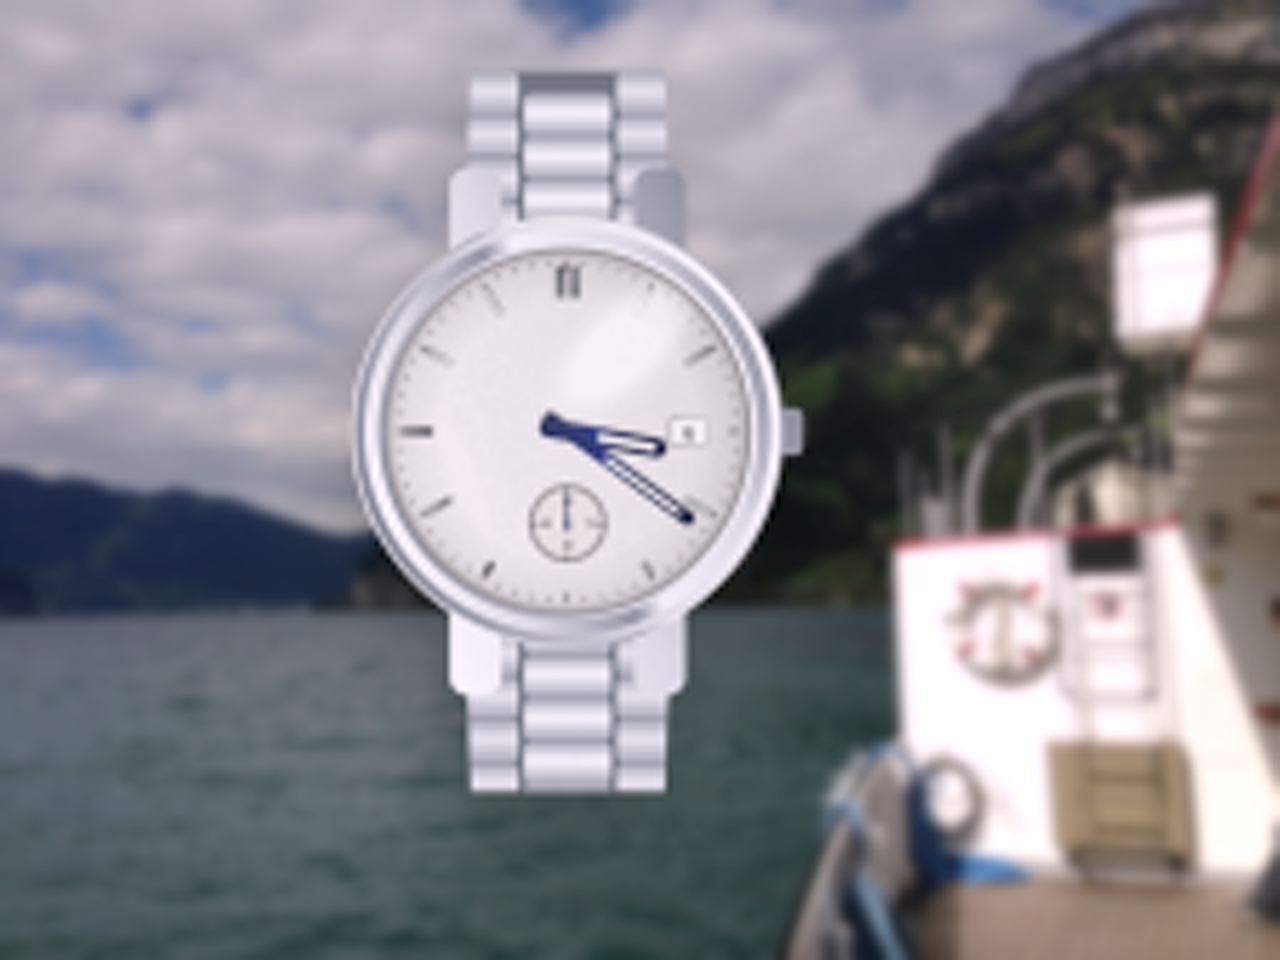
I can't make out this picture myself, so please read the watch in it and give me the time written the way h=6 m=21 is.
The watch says h=3 m=21
